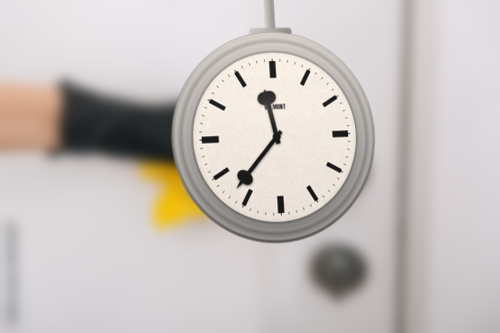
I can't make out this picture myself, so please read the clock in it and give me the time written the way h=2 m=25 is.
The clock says h=11 m=37
